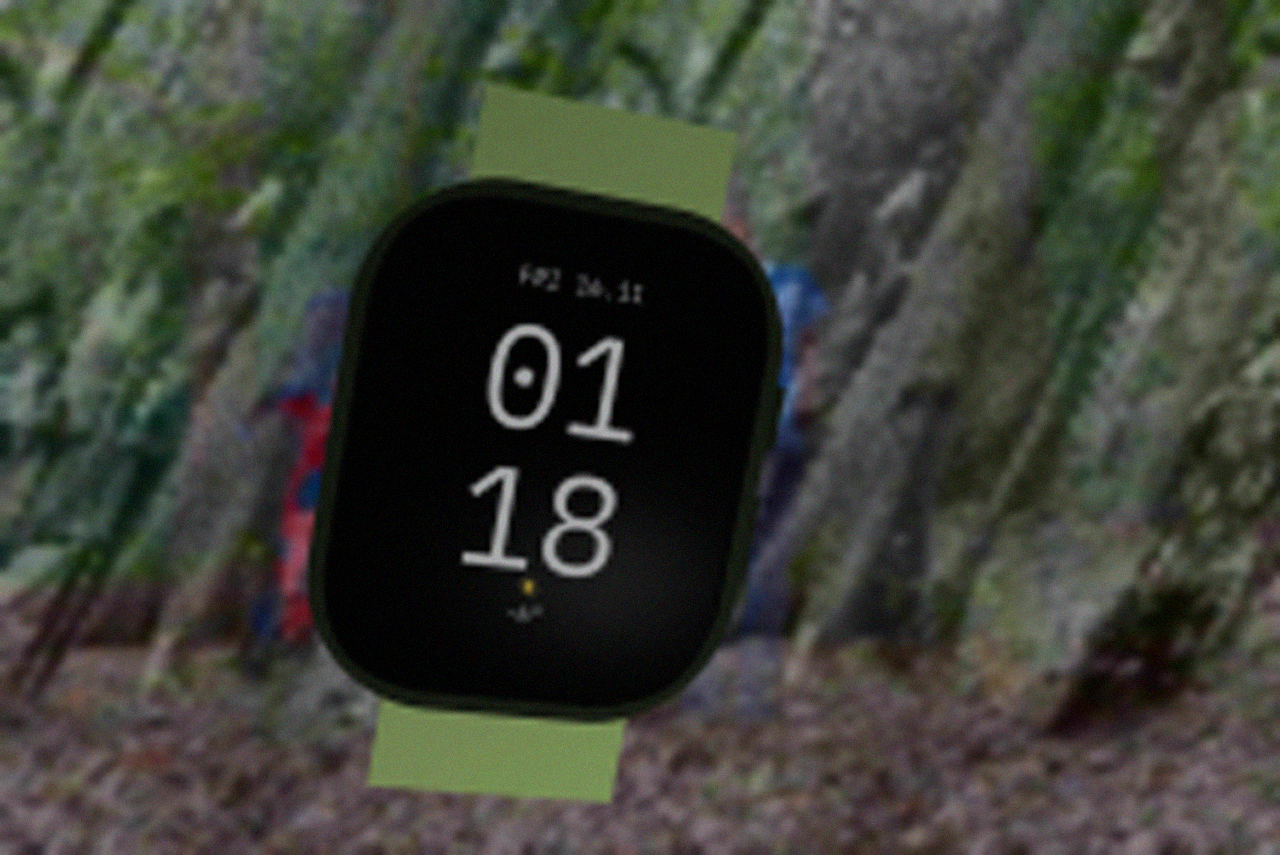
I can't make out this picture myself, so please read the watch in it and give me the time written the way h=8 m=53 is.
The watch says h=1 m=18
